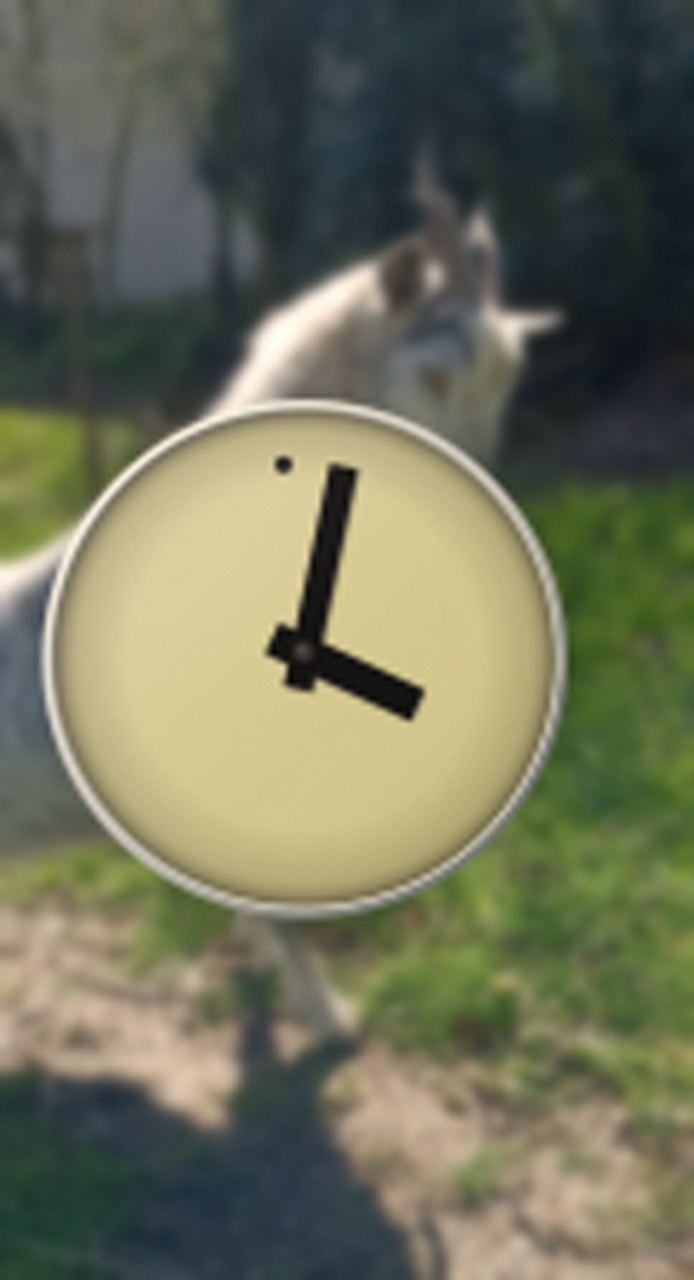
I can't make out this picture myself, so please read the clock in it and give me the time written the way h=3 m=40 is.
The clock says h=4 m=3
